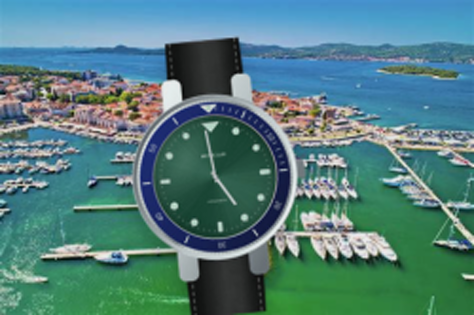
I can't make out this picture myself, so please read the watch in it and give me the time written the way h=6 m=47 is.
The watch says h=4 m=59
